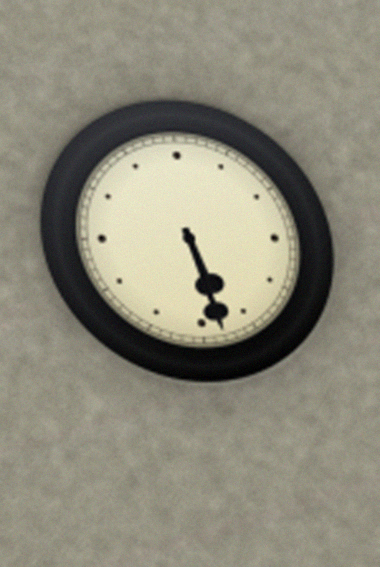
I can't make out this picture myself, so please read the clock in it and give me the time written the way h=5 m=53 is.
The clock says h=5 m=28
